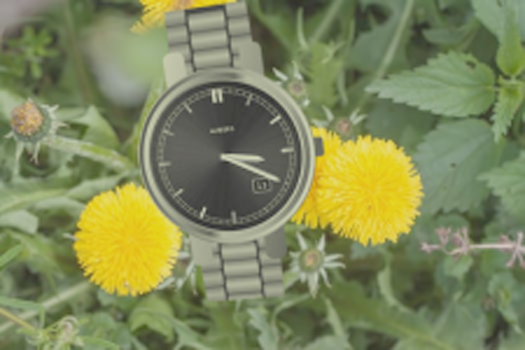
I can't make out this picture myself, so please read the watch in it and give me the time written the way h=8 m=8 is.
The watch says h=3 m=20
